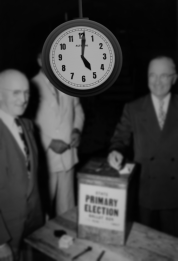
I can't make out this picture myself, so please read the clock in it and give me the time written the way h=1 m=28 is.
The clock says h=5 m=1
